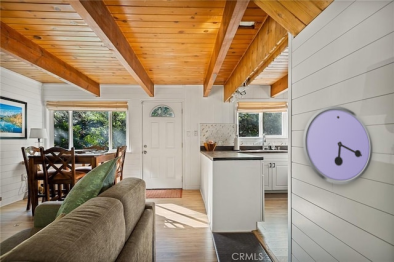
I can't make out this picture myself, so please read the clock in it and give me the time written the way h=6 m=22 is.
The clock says h=6 m=19
